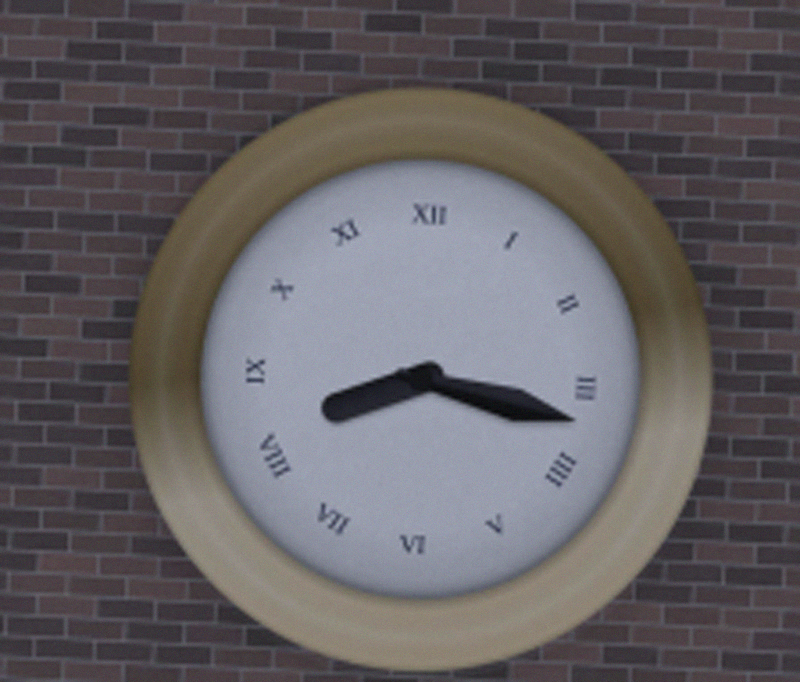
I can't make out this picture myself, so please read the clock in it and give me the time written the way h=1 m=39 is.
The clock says h=8 m=17
